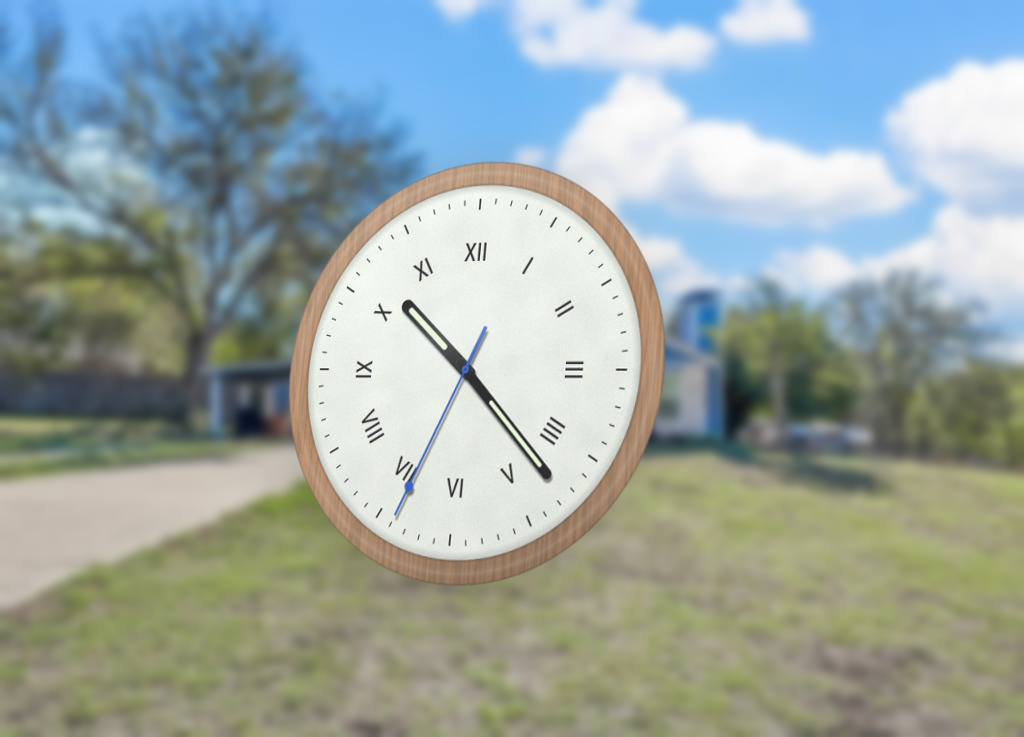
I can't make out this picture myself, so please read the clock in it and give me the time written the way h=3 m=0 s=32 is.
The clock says h=10 m=22 s=34
